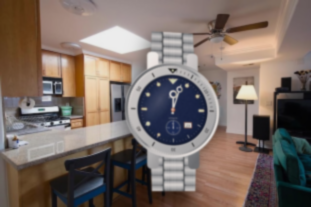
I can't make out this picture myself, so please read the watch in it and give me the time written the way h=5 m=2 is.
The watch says h=12 m=3
